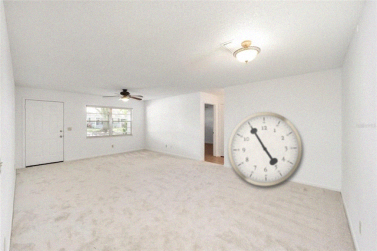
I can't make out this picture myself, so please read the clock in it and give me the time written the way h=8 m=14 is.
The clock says h=4 m=55
